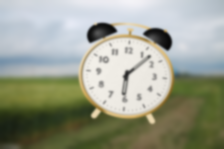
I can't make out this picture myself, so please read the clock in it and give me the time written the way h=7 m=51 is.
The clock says h=6 m=7
